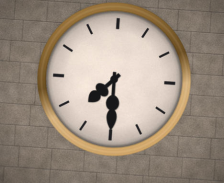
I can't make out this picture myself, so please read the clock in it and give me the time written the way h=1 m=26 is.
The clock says h=7 m=30
